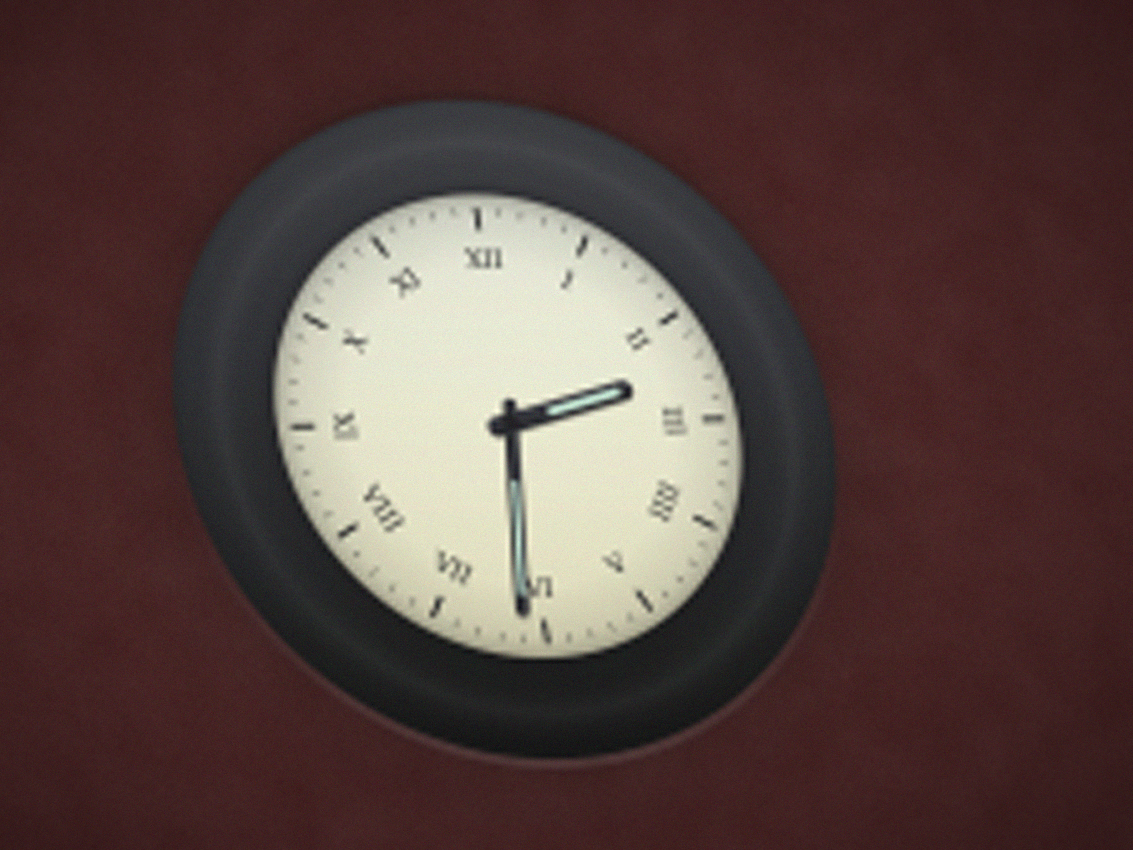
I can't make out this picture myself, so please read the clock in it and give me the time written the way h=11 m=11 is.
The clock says h=2 m=31
